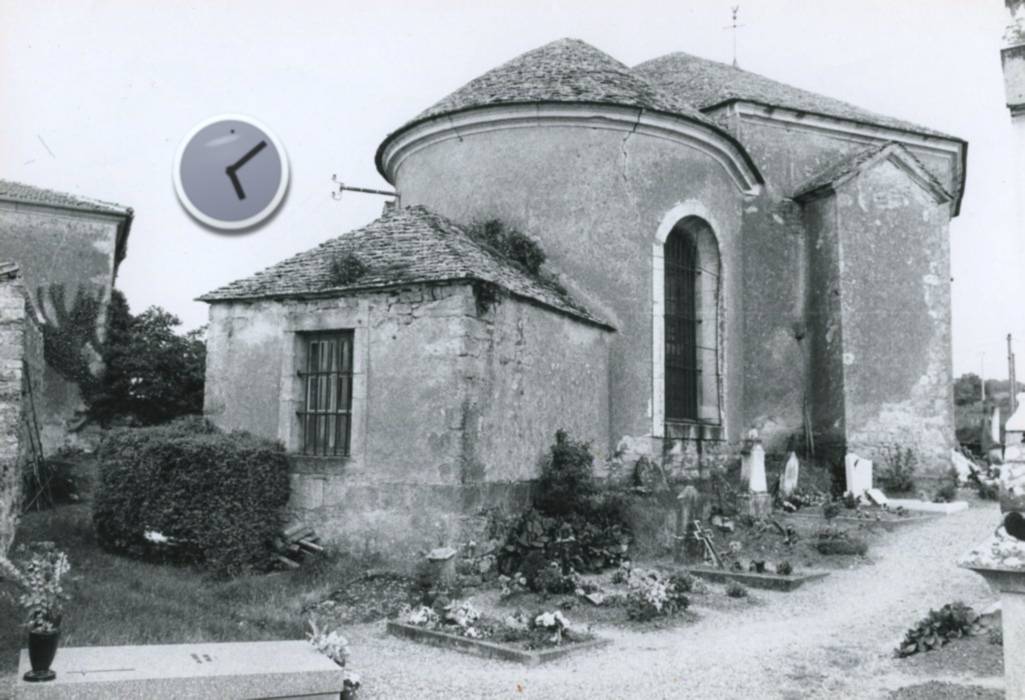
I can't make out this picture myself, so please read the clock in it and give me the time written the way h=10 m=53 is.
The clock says h=5 m=8
